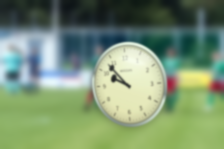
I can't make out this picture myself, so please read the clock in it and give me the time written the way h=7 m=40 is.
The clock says h=9 m=53
